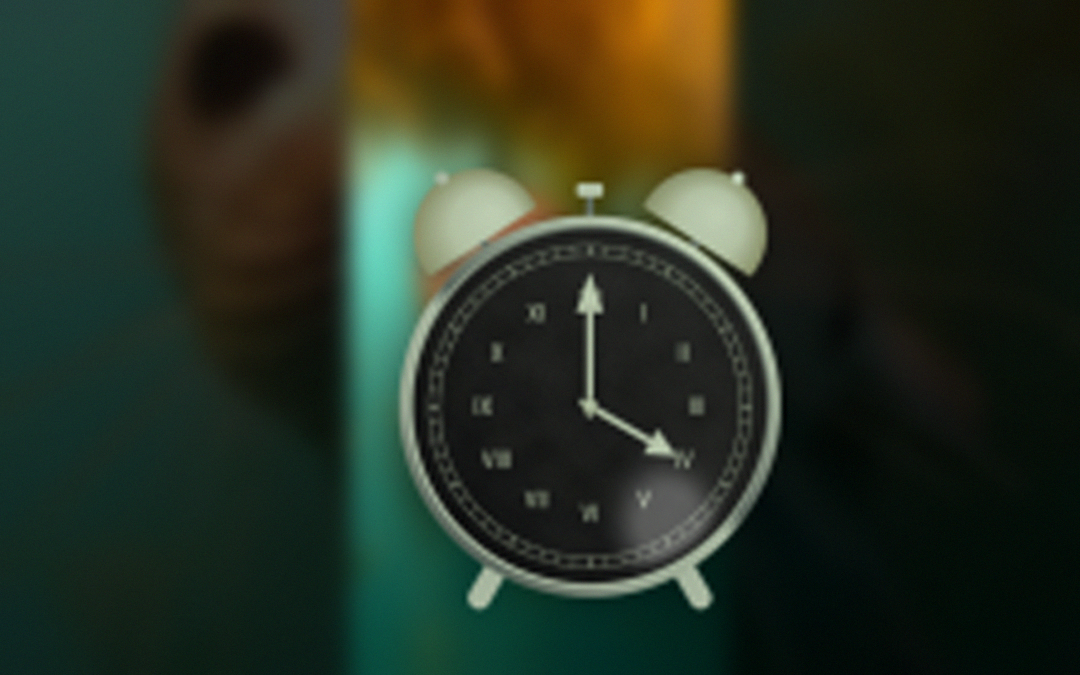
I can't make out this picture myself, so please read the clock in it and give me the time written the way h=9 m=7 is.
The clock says h=4 m=0
